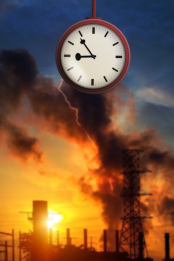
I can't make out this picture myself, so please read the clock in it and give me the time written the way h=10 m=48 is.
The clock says h=8 m=54
